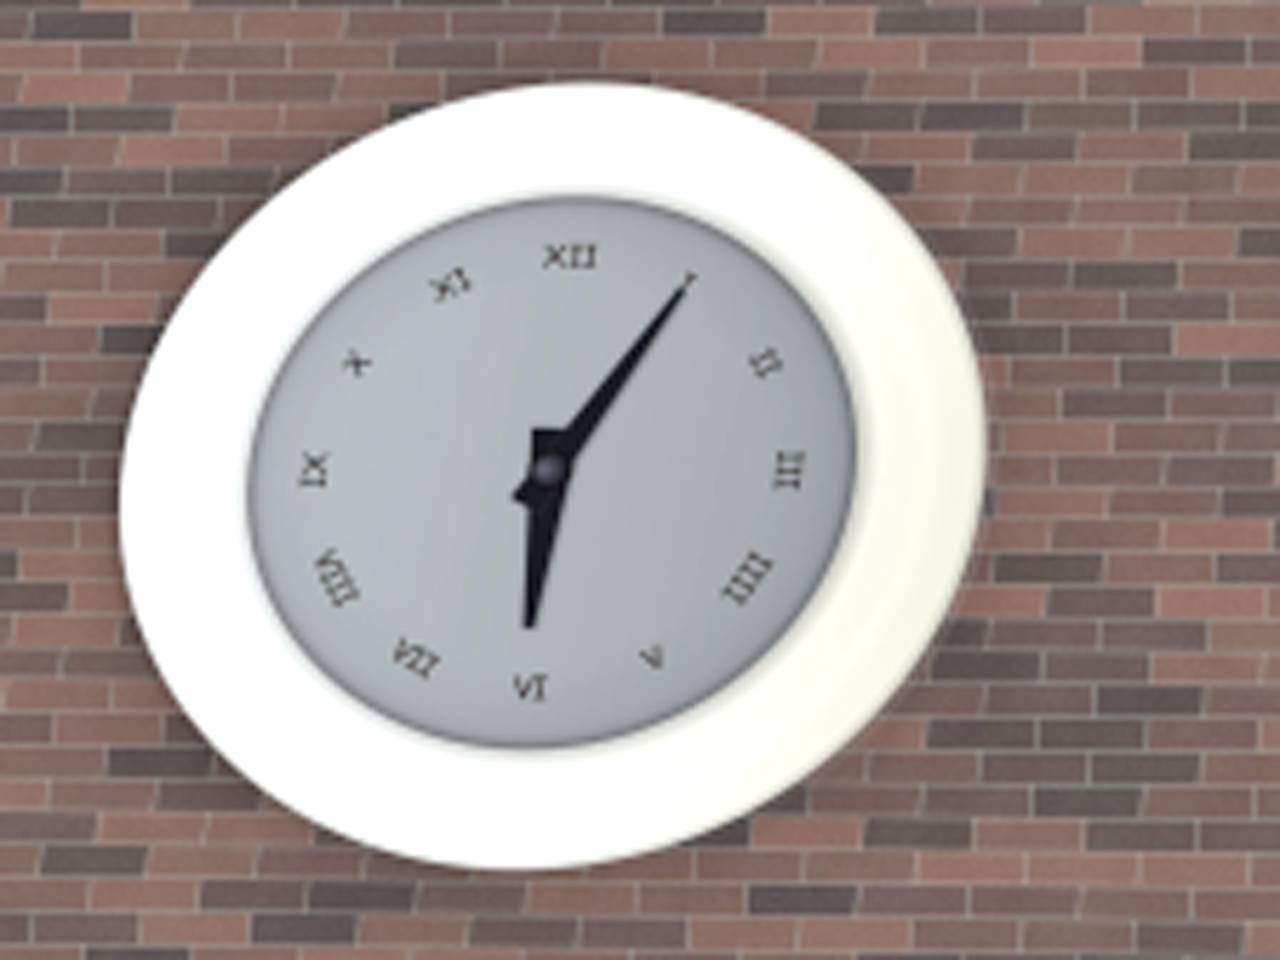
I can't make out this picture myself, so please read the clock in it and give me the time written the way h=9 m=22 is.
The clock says h=6 m=5
